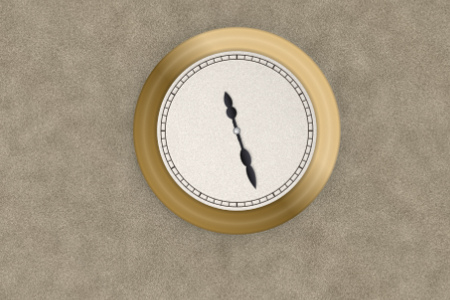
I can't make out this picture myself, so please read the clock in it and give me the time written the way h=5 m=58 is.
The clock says h=11 m=27
